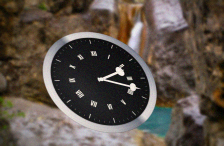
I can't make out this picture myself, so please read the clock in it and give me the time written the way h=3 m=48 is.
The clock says h=2 m=18
